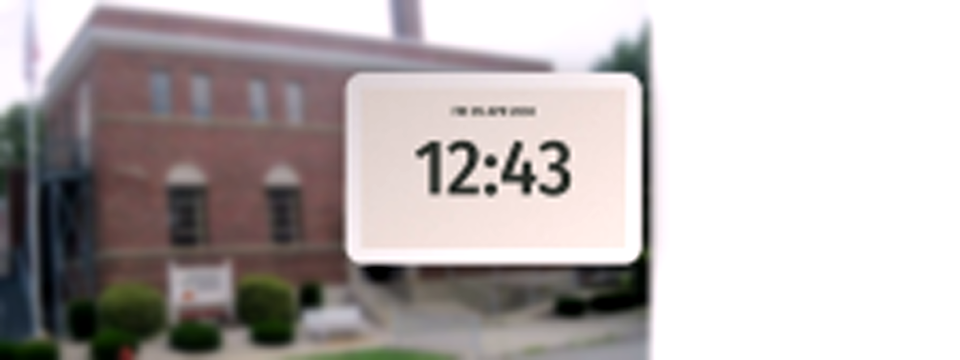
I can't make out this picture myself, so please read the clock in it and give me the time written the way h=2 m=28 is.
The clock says h=12 m=43
